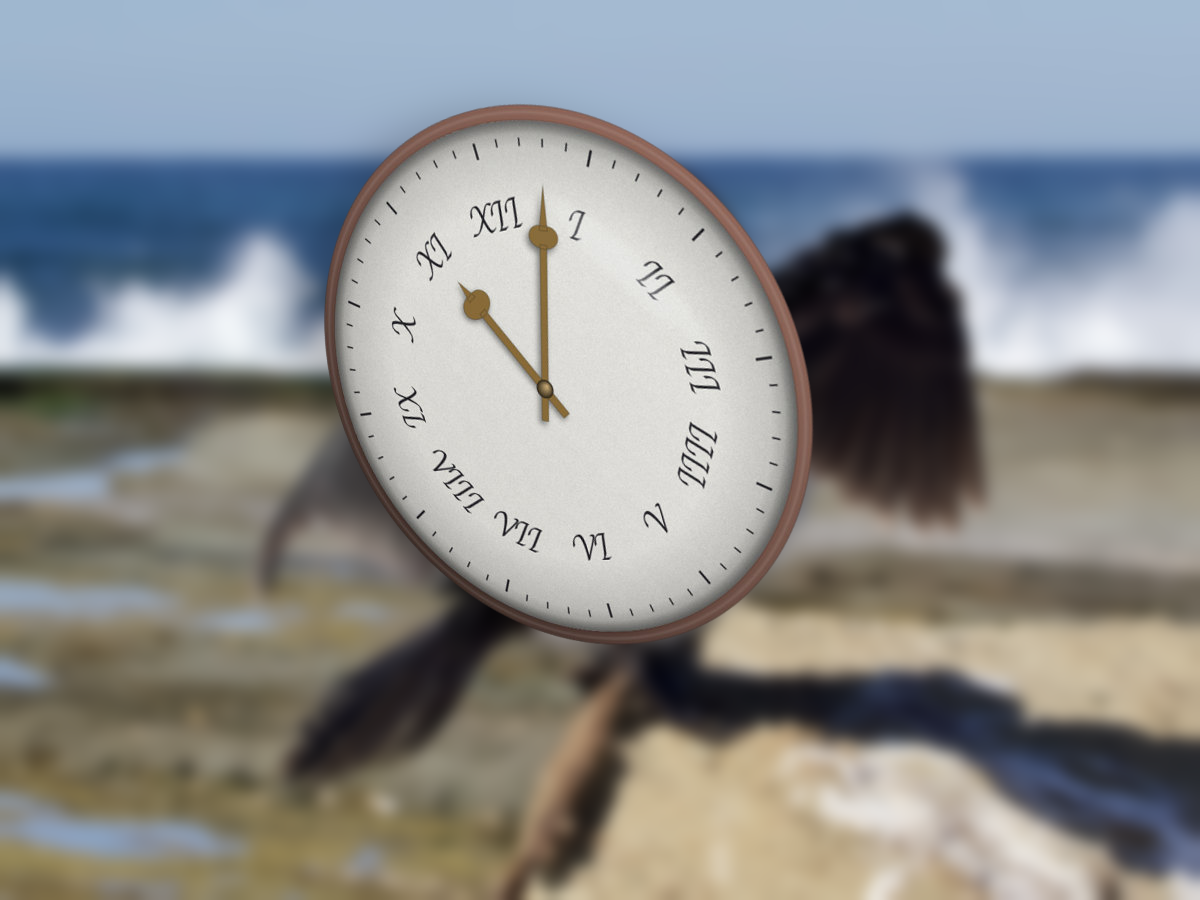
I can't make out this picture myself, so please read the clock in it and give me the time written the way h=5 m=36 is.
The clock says h=11 m=3
